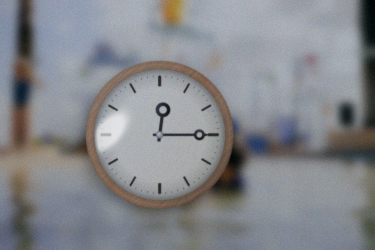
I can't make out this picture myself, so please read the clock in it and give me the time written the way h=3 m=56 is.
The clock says h=12 m=15
